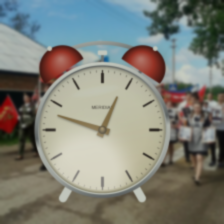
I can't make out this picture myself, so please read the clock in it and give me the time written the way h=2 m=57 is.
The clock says h=12 m=48
